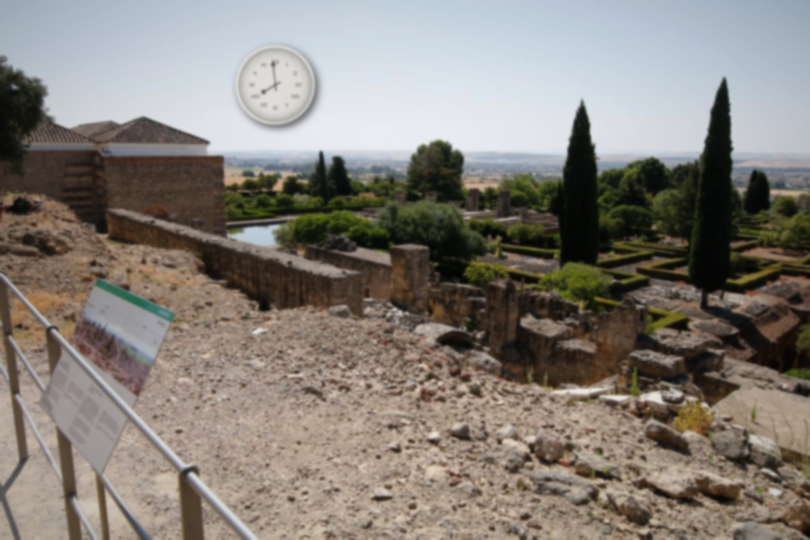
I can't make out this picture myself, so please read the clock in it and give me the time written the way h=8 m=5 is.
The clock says h=7 m=59
